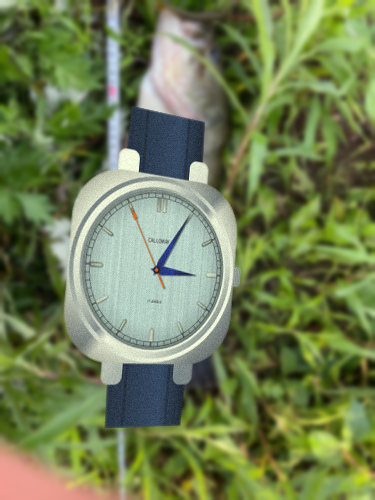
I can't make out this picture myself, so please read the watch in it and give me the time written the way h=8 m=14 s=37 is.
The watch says h=3 m=4 s=55
